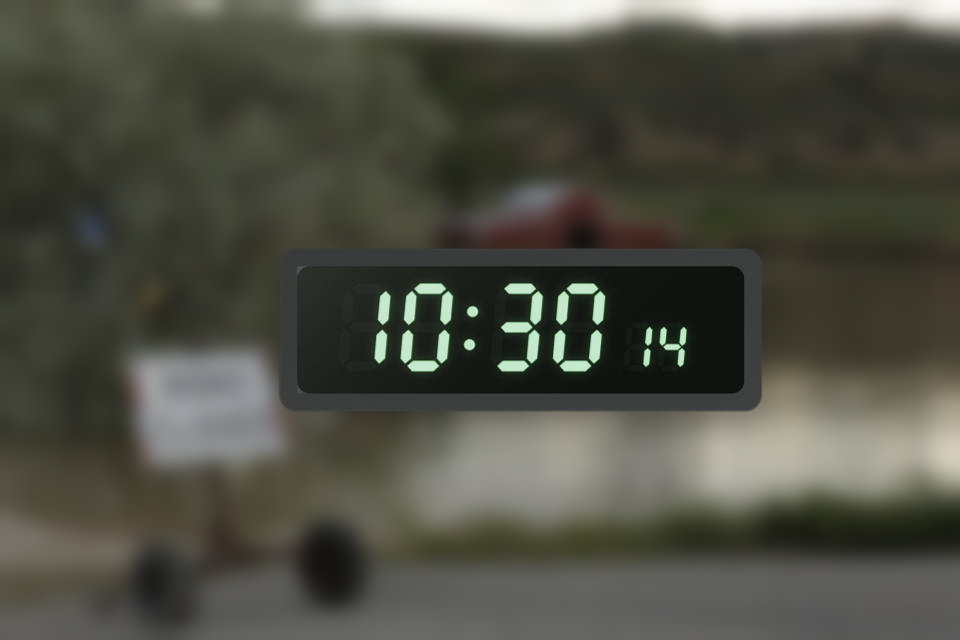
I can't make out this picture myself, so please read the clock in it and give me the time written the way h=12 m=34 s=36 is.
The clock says h=10 m=30 s=14
